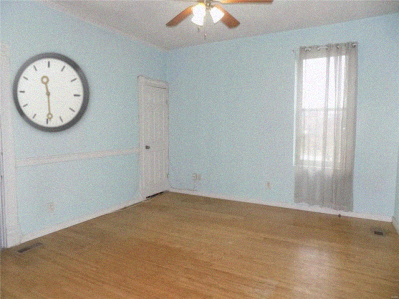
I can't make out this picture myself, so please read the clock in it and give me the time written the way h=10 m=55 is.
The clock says h=11 m=29
